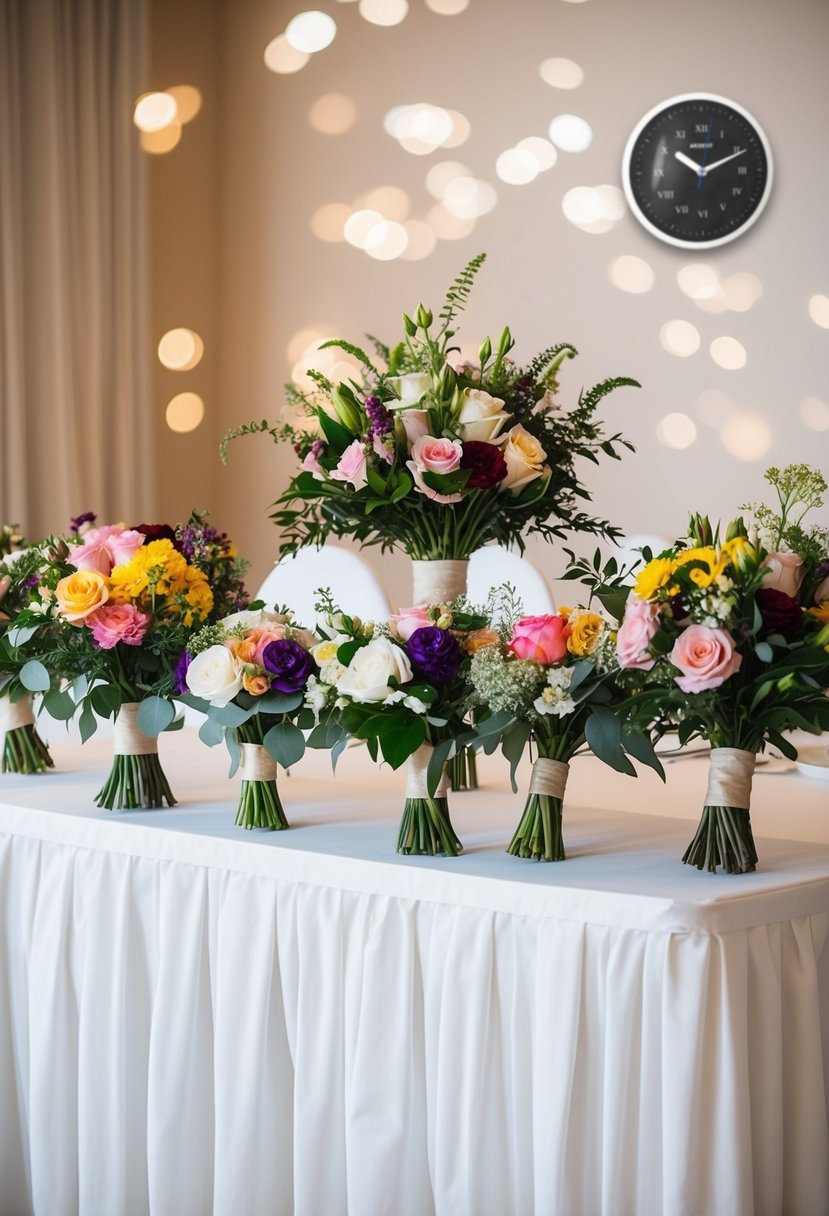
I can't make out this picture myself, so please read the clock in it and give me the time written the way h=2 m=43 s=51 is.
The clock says h=10 m=11 s=2
